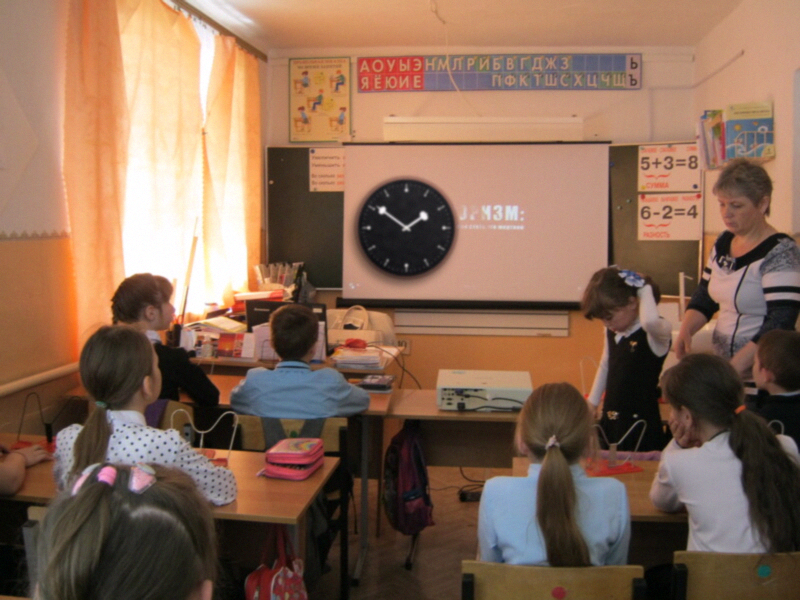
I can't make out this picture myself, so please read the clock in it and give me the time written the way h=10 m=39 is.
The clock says h=1 m=51
